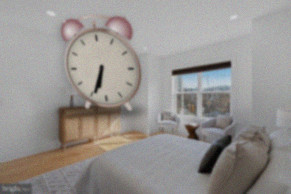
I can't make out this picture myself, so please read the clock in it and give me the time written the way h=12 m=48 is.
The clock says h=6 m=34
